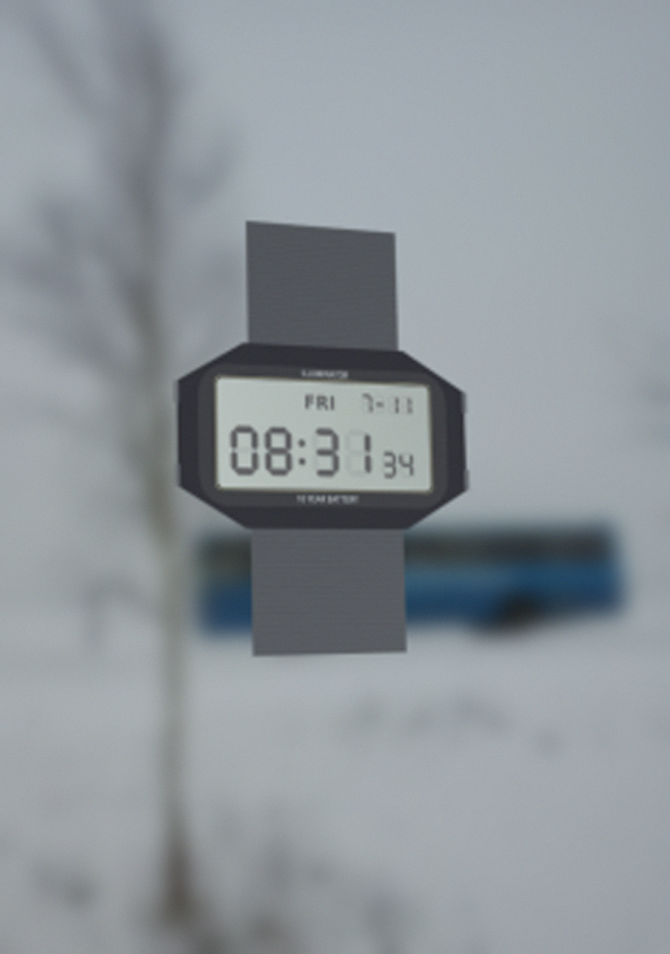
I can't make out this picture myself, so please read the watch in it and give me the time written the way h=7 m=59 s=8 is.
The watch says h=8 m=31 s=34
